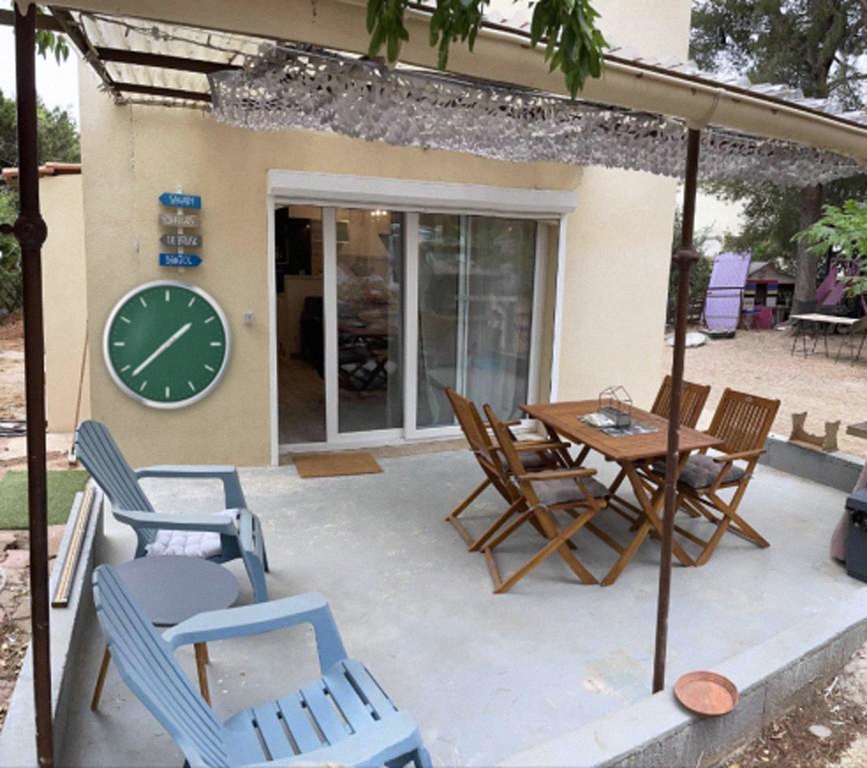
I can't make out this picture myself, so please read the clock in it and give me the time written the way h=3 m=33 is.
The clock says h=1 m=38
